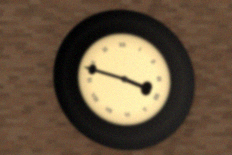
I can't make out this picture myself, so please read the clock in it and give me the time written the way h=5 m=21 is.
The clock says h=3 m=48
